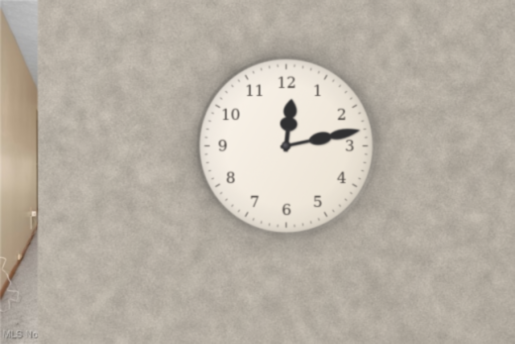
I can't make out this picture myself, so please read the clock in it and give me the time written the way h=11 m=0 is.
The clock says h=12 m=13
